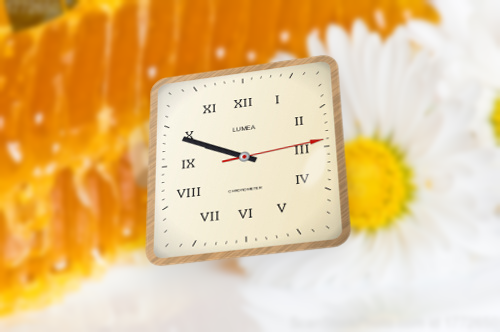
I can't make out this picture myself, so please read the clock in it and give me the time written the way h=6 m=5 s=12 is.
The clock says h=9 m=49 s=14
